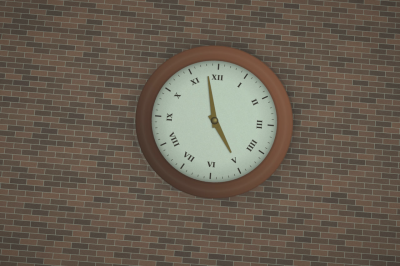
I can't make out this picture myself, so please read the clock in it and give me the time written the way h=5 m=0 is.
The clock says h=4 m=58
